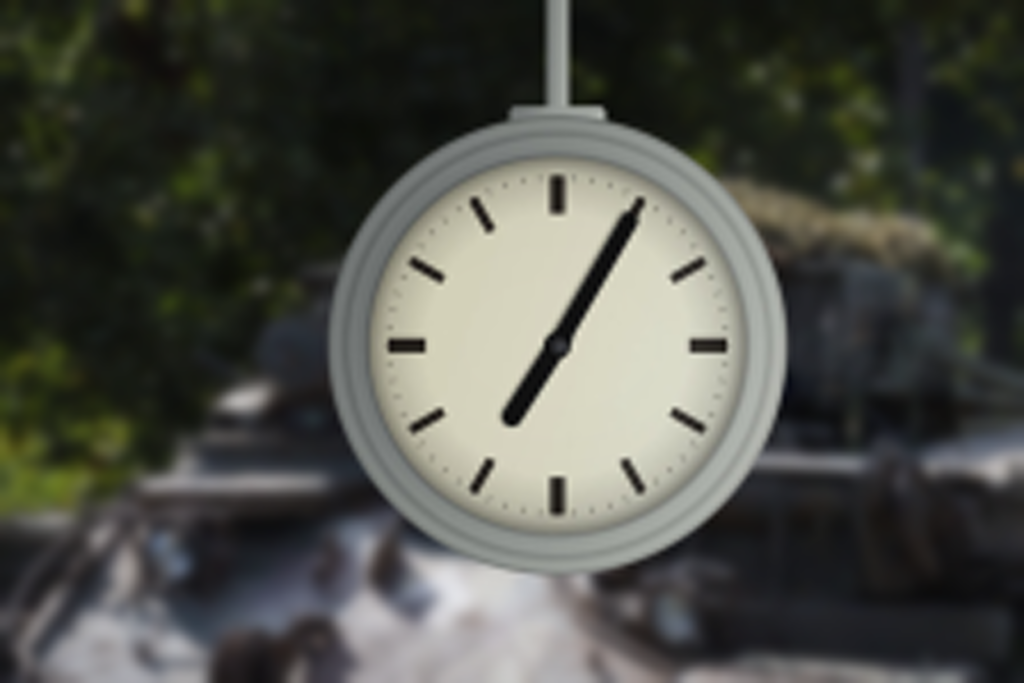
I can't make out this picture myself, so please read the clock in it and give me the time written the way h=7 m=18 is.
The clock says h=7 m=5
